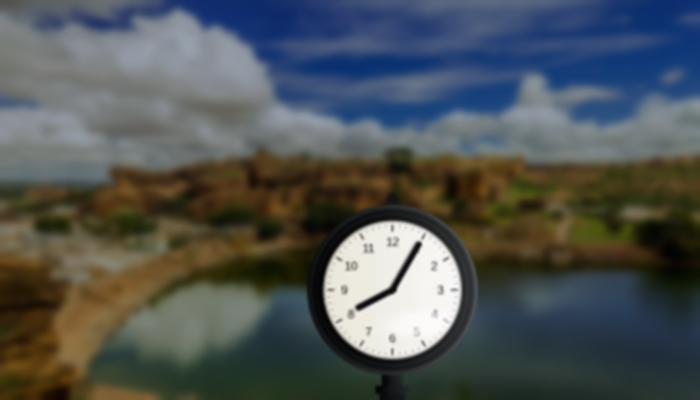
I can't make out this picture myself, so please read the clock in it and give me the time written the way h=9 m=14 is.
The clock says h=8 m=5
